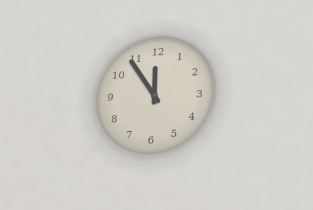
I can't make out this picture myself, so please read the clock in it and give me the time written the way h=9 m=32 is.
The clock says h=11 m=54
